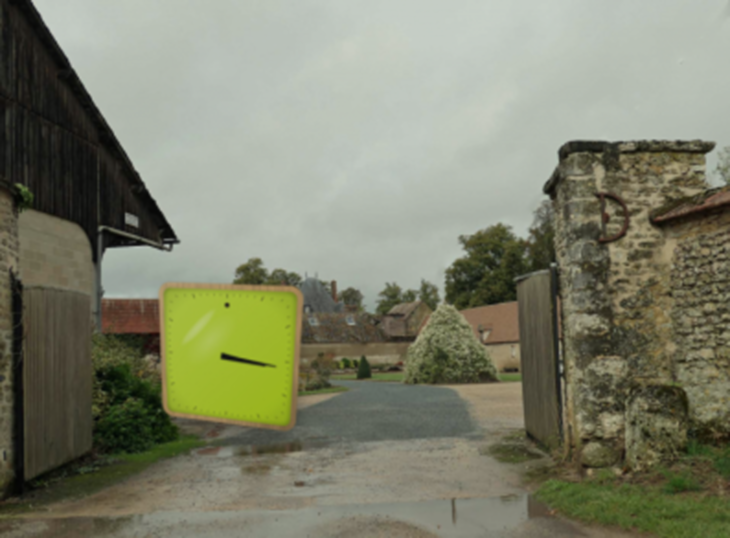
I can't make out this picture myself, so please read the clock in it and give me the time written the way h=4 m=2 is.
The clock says h=3 m=16
